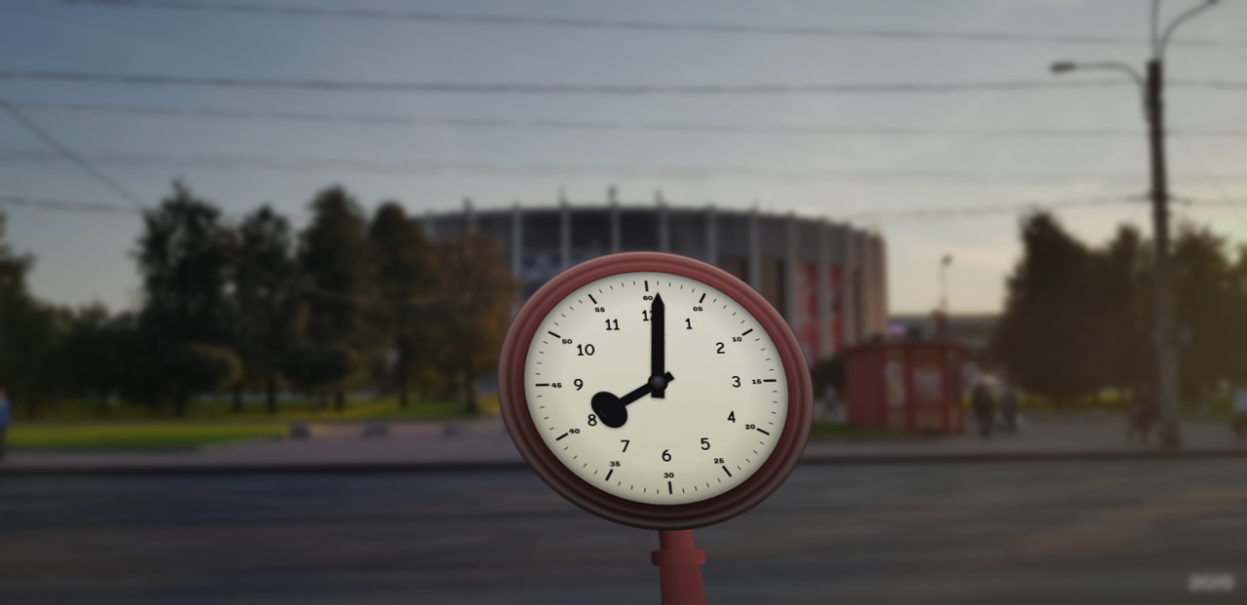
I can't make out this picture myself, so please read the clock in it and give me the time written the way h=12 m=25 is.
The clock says h=8 m=1
